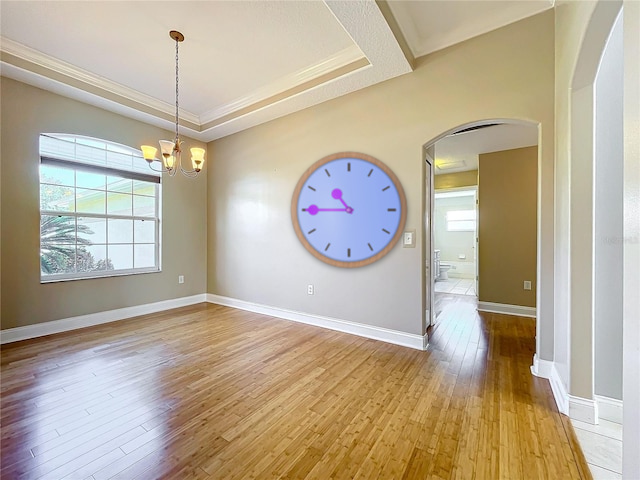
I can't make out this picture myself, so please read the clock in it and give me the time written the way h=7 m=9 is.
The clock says h=10 m=45
